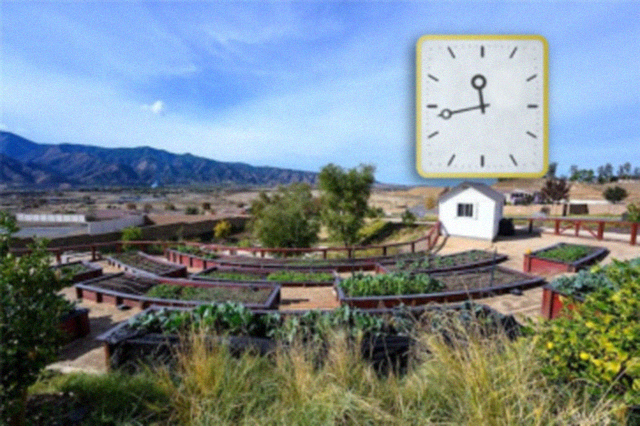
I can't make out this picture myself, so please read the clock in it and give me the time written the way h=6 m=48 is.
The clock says h=11 m=43
